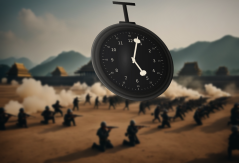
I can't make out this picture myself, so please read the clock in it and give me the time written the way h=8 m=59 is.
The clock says h=5 m=3
